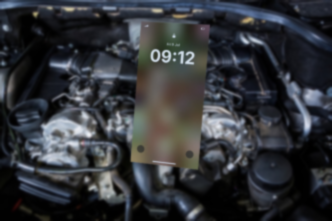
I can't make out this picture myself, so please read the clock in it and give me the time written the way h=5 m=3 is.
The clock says h=9 m=12
